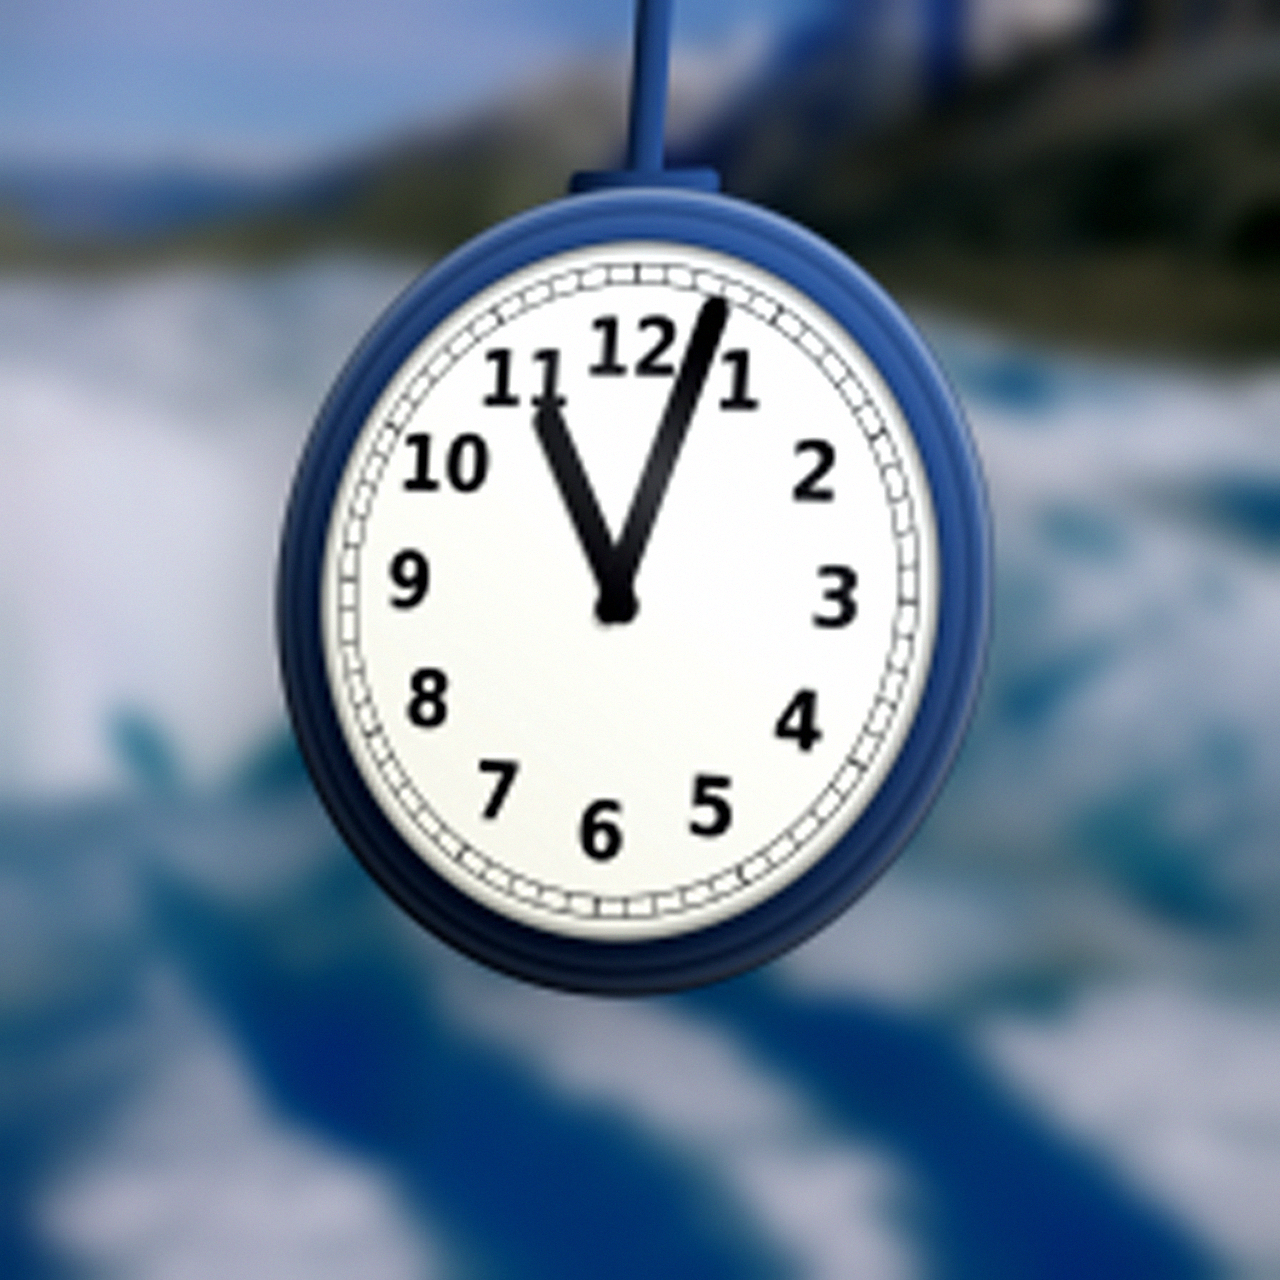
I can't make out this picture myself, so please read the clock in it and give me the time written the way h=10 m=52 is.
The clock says h=11 m=3
